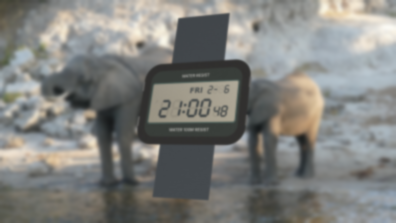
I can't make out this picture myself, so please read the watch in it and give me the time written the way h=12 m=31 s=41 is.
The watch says h=21 m=0 s=48
